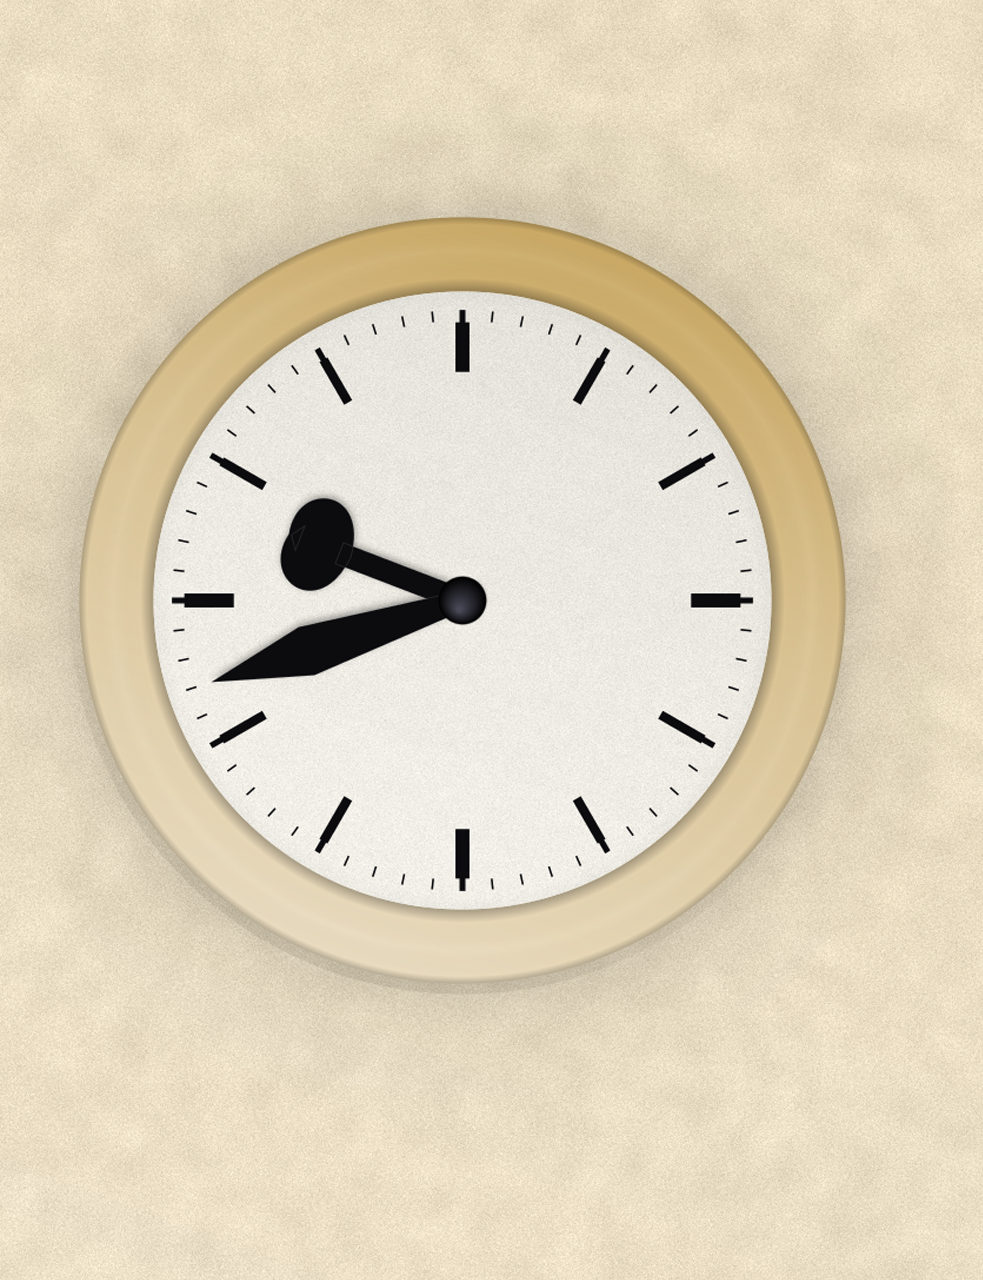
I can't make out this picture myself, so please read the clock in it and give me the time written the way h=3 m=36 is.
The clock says h=9 m=42
